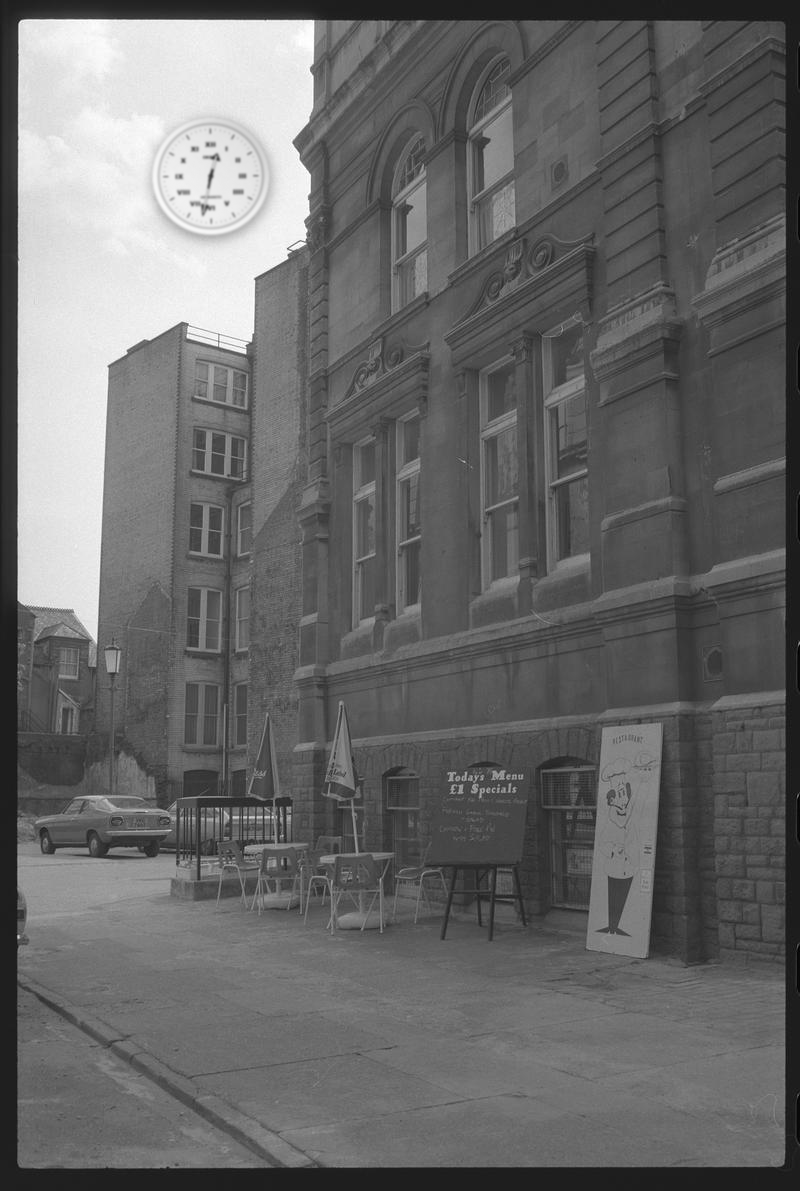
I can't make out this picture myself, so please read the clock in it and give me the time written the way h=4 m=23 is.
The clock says h=12 m=32
